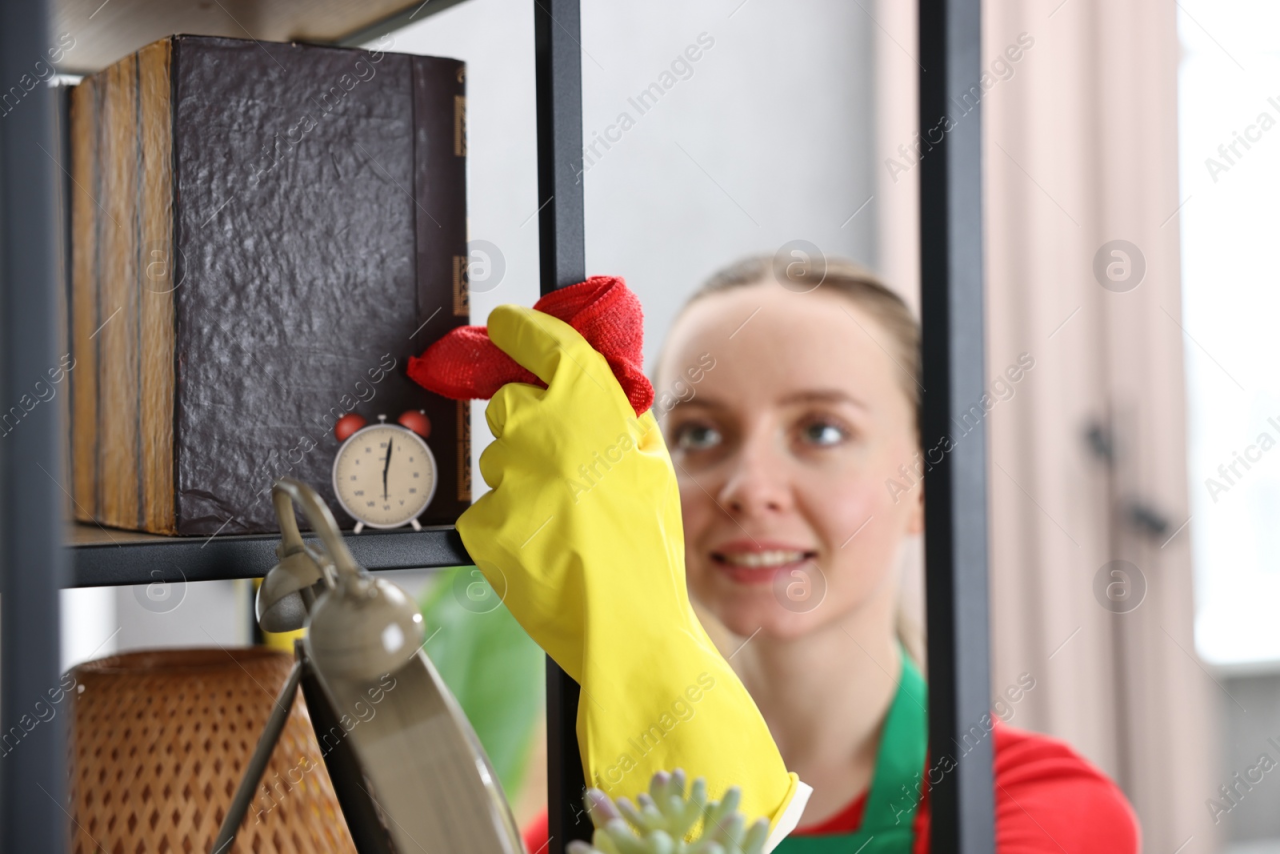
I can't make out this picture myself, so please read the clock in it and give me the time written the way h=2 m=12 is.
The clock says h=6 m=2
